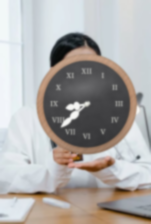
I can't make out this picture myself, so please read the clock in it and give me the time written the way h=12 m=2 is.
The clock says h=8 m=38
